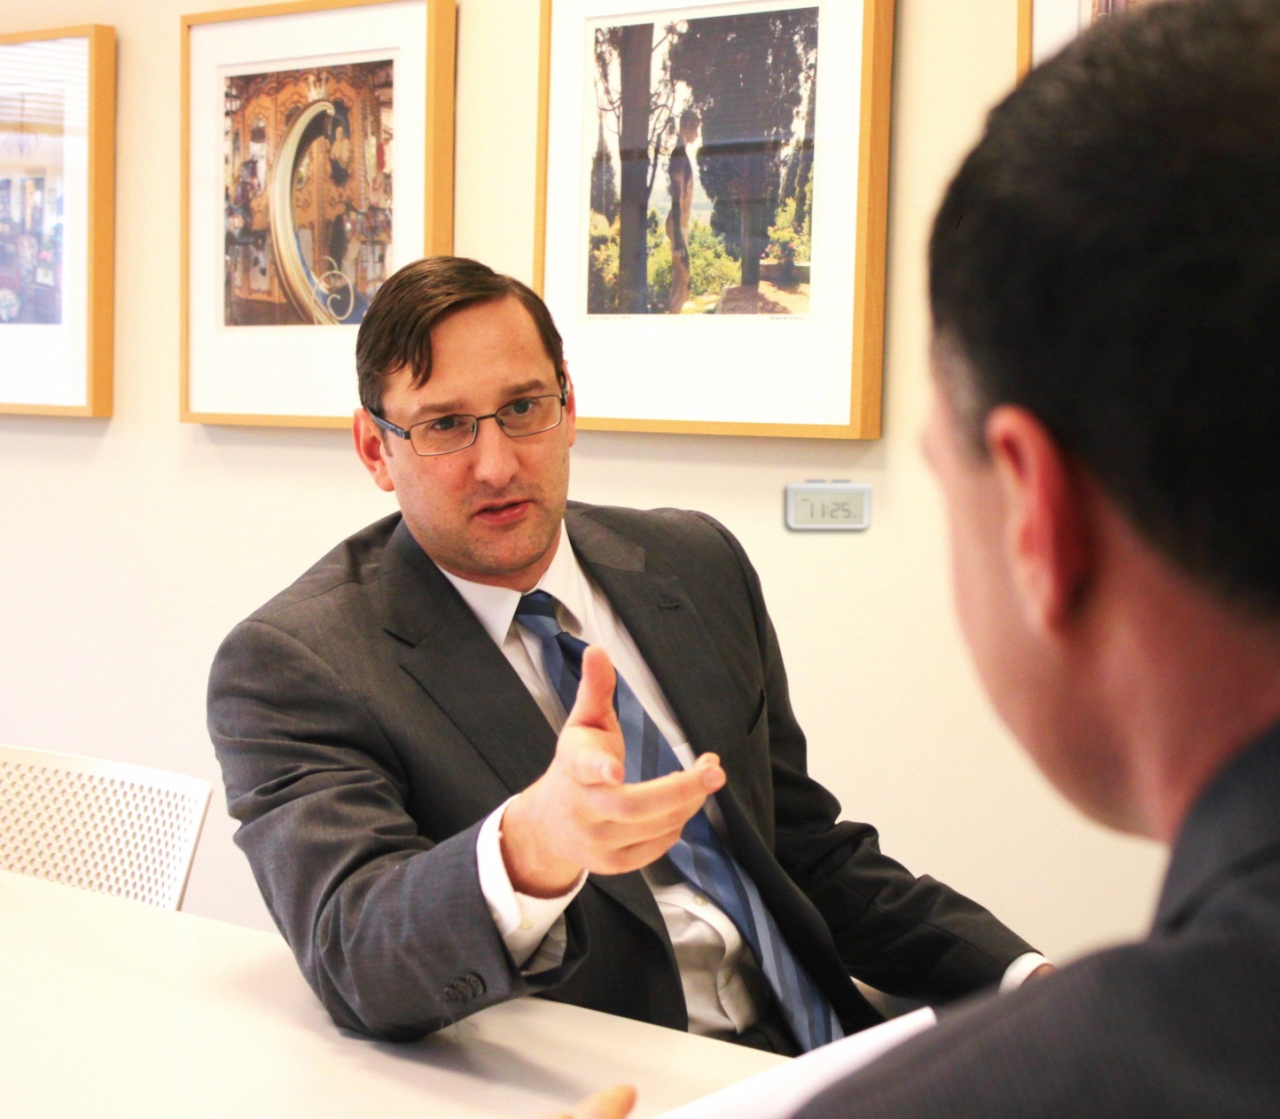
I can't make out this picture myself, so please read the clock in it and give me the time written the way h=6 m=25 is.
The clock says h=11 m=25
